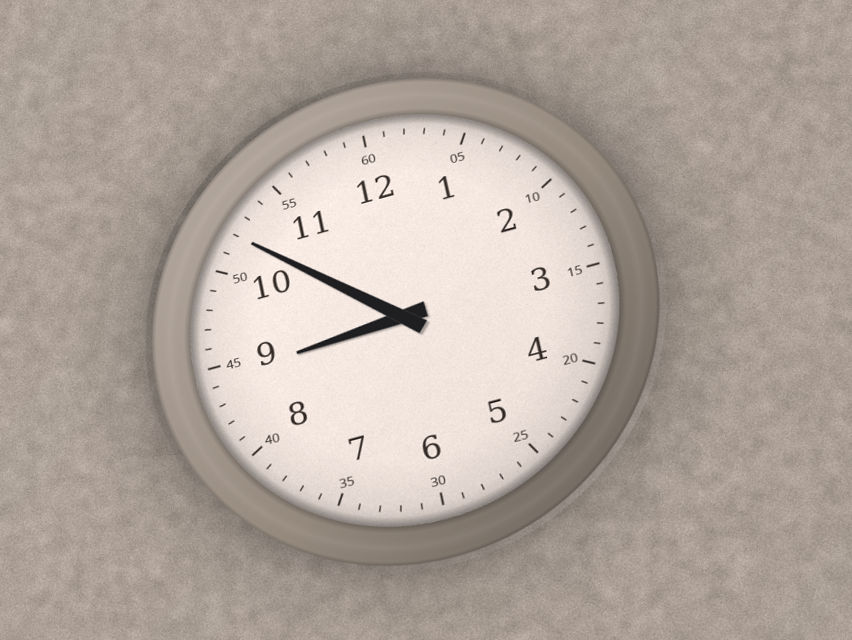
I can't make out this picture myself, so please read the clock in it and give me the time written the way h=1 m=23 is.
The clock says h=8 m=52
